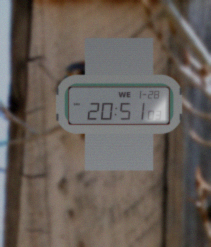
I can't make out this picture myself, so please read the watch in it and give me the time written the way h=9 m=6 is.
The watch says h=20 m=51
